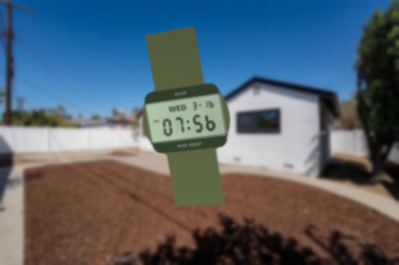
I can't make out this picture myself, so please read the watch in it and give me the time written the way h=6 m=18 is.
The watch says h=7 m=56
